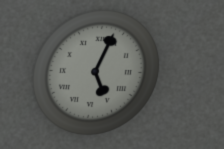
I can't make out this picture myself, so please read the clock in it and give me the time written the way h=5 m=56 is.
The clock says h=5 m=3
